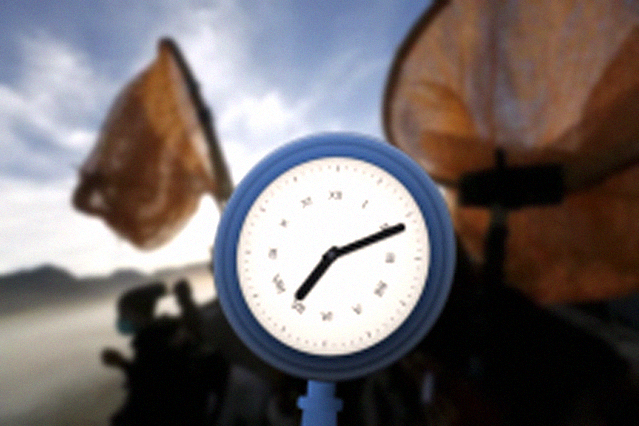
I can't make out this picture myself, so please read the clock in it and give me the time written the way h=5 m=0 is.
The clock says h=7 m=11
